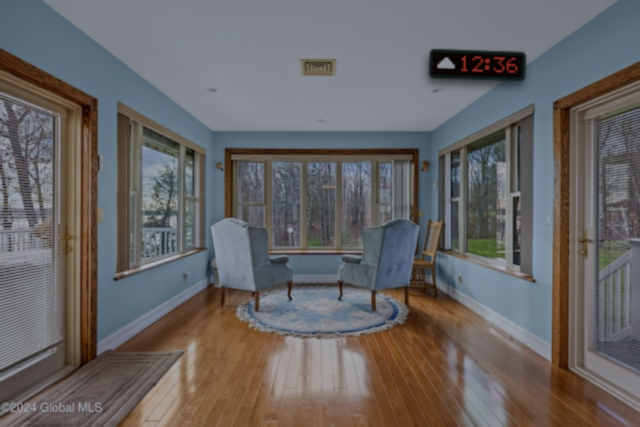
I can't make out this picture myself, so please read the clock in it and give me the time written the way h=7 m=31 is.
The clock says h=12 m=36
